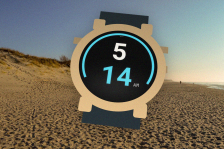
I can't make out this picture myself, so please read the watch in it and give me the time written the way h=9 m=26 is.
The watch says h=5 m=14
